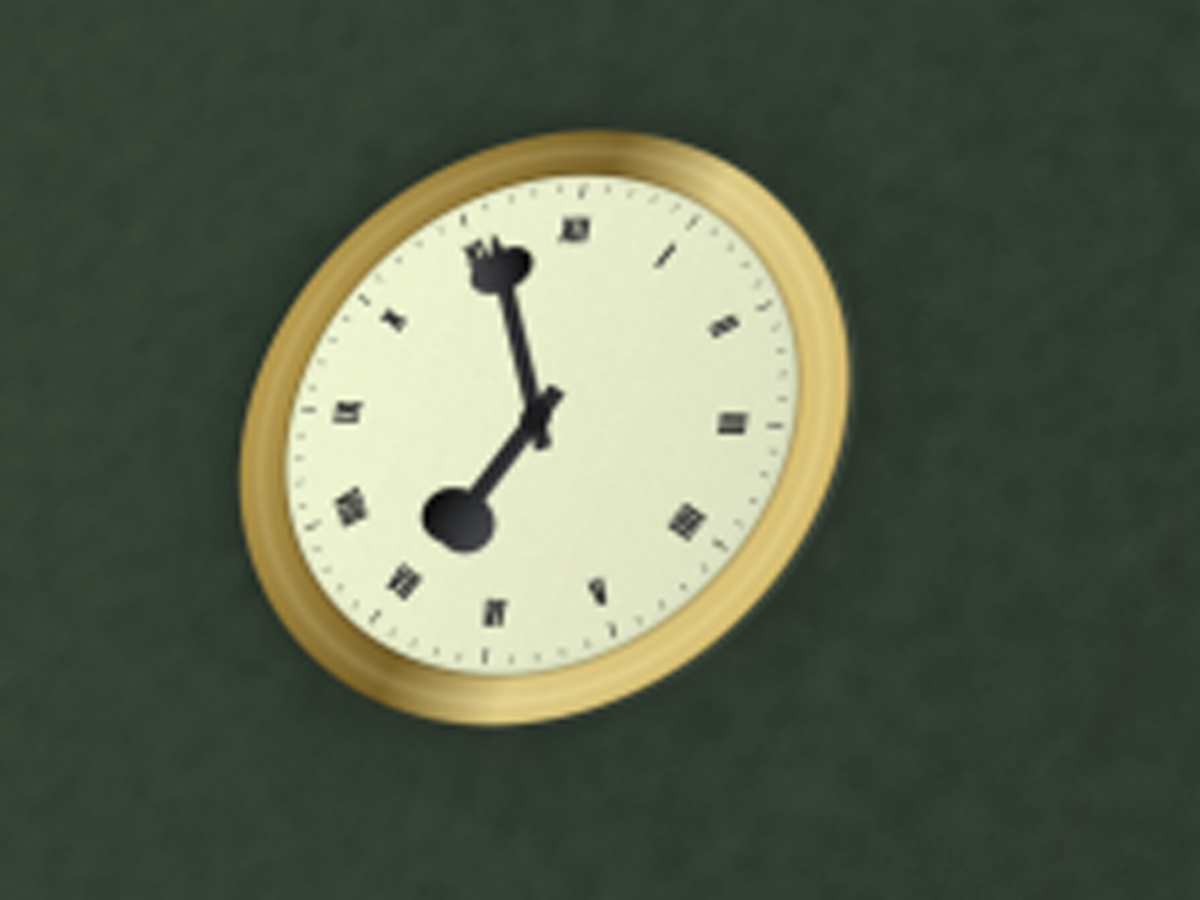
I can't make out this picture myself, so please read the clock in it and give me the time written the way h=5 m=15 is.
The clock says h=6 m=56
